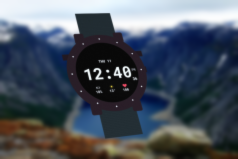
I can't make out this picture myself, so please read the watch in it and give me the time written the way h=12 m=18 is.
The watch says h=12 m=40
